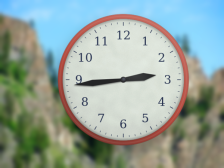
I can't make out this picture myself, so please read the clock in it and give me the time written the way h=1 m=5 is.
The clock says h=2 m=44
